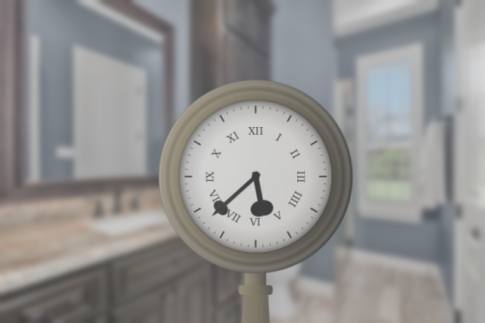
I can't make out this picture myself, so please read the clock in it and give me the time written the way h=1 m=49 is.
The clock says h=5 m=38
